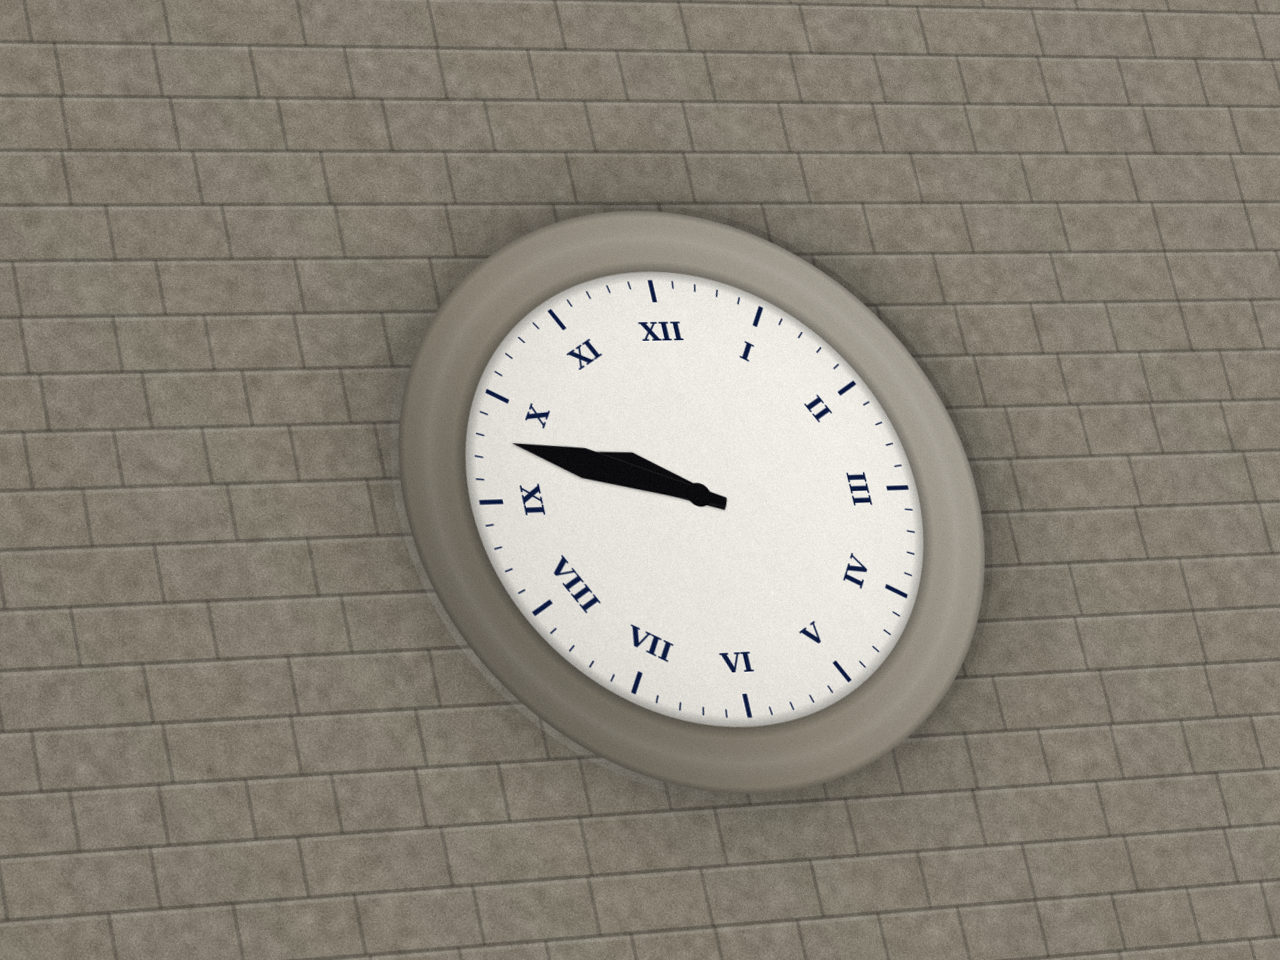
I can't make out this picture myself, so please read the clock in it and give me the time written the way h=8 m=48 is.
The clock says h=9 m=48
